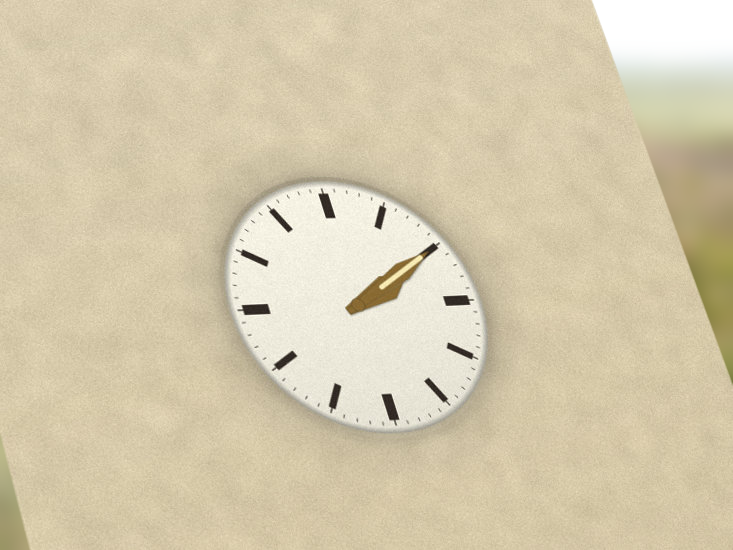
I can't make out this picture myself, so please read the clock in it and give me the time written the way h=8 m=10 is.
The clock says h=2 m=10
